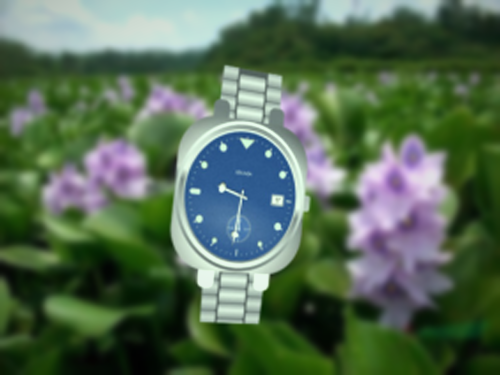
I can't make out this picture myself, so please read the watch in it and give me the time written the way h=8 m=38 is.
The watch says h=9 m=31
